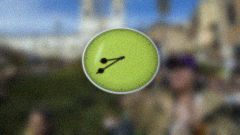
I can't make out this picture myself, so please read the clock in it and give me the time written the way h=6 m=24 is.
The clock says h=8 m=39
